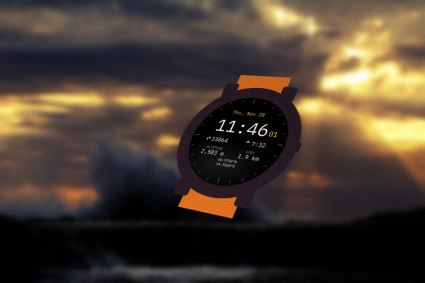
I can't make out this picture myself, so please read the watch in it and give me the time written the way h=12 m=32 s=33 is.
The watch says h=11 m=46 s=1
